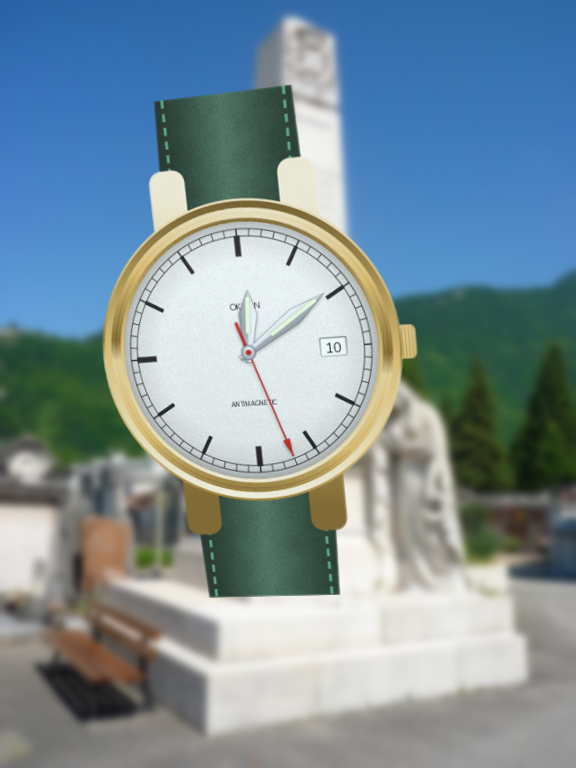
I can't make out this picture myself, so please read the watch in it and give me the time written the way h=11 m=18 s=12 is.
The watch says h=12 m=9 s=27
